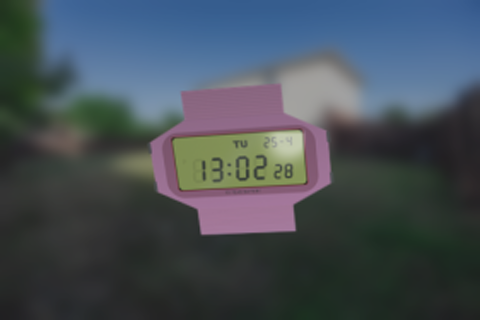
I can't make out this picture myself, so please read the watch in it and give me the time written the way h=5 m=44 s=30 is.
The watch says h=13 m=2 s=28
